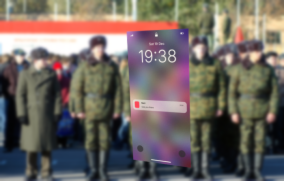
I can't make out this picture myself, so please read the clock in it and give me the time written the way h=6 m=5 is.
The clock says h=19 m=38
